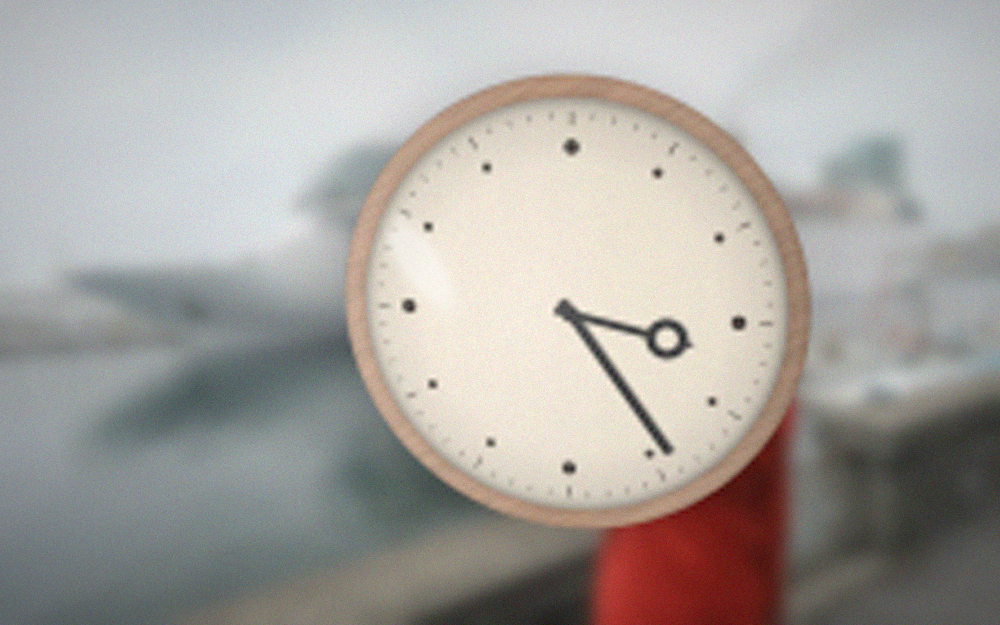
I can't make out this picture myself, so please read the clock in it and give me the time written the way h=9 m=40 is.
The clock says h=3 m=24
